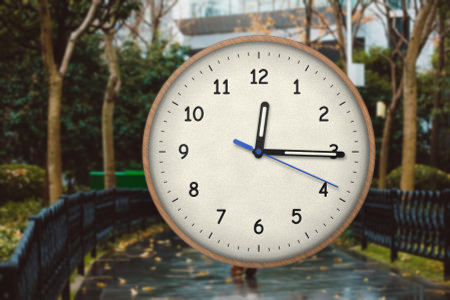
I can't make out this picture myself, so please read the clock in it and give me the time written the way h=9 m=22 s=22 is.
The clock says h=12 m=15 s=19
